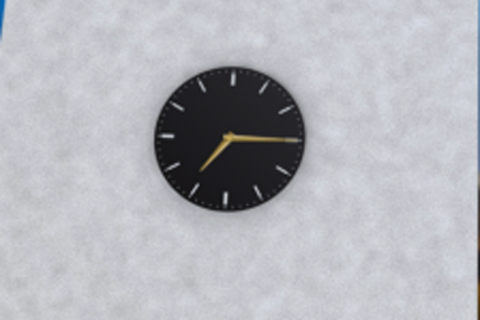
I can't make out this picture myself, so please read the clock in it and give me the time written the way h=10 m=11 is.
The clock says h=7 m=15
